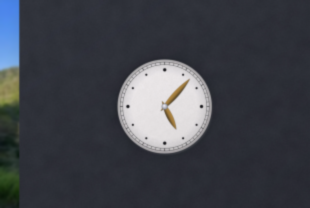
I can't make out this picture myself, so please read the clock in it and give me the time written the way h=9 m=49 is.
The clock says h=5 m=7
